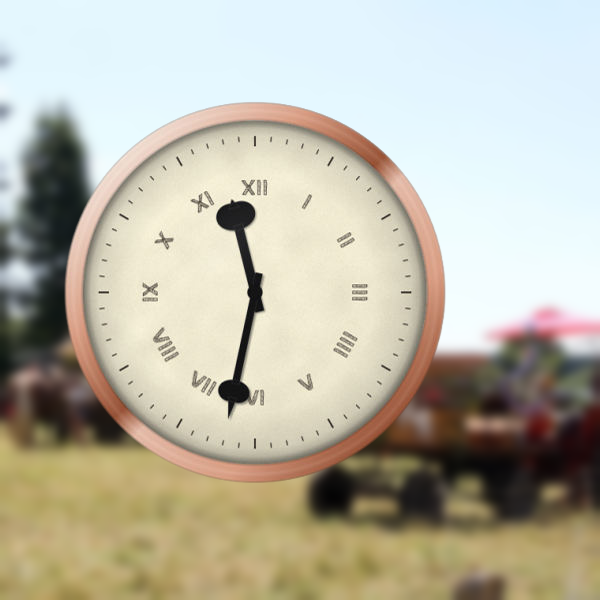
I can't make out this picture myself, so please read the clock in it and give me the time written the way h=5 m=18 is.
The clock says h=11 m=32
